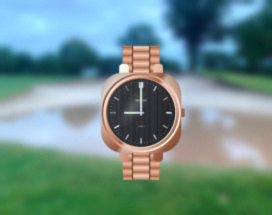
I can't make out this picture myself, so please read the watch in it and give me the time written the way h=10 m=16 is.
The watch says h=9 m=0
